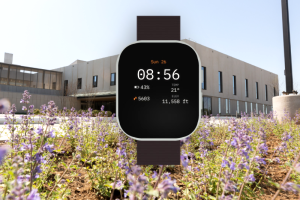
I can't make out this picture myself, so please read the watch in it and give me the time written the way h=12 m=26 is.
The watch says h=8 m=56
